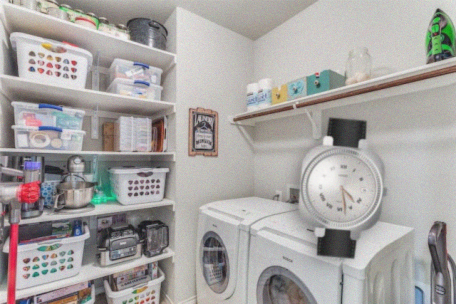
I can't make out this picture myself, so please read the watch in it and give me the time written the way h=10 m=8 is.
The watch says h=4 m=28
